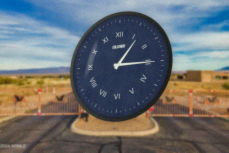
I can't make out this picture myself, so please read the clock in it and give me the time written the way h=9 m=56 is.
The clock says h=1 m=15
